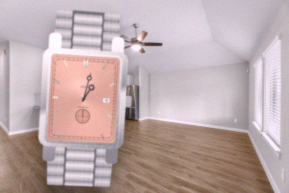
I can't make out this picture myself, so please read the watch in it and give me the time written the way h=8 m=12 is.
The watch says h=1 m=2
